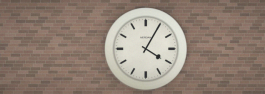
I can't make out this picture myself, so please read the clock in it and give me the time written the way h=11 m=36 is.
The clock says h=4 m=5
